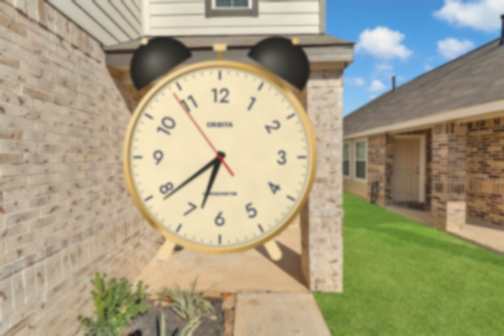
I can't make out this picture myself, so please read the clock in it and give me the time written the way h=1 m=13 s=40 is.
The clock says h=6 m=38 s=54
